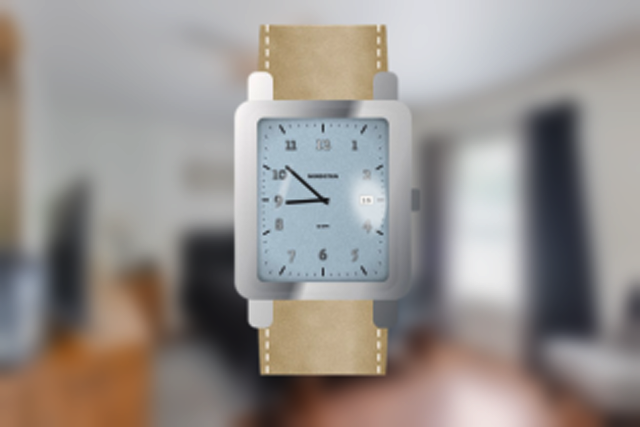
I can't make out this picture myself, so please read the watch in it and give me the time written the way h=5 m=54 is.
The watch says h=8 m=52
